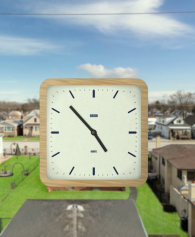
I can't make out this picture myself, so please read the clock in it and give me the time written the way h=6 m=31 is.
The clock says h=4 m=53
